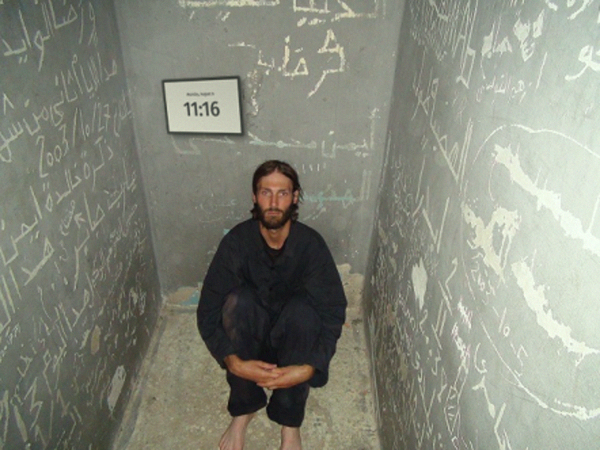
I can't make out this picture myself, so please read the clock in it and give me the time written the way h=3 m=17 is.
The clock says h=11 m=16
